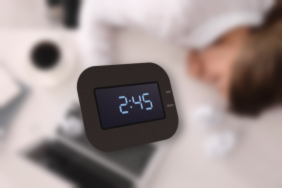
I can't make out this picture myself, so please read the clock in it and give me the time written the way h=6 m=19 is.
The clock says h=2 m=45
